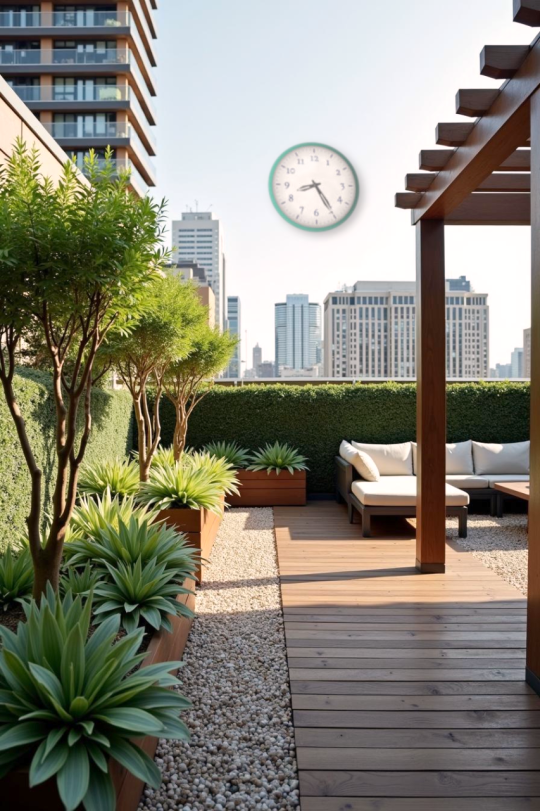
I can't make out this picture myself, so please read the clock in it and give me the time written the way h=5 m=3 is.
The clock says h=8 m=25
